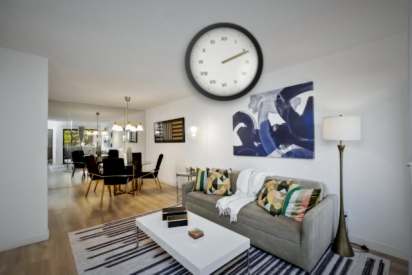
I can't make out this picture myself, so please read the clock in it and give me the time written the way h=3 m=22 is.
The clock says h=2 m=11
